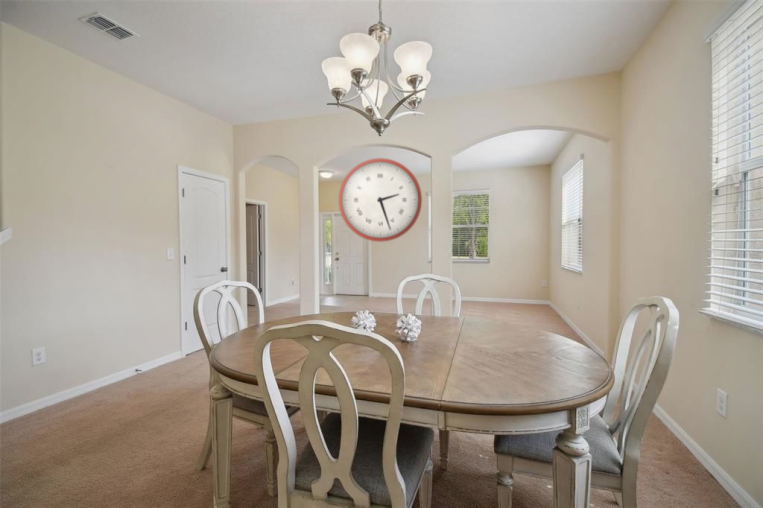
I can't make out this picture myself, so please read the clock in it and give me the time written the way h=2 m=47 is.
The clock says h=2 m=27
